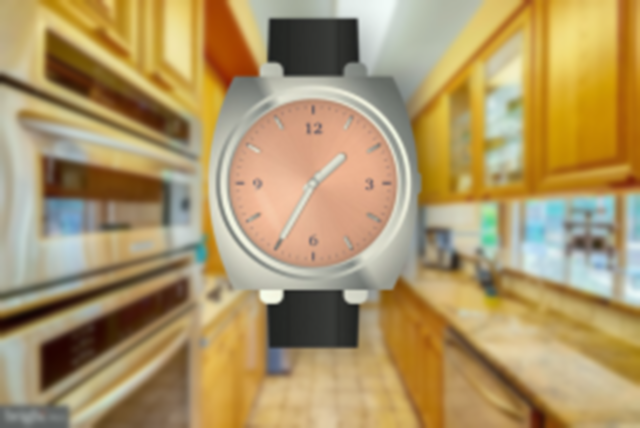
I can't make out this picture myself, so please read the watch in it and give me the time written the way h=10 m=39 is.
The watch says h=1 m=35
